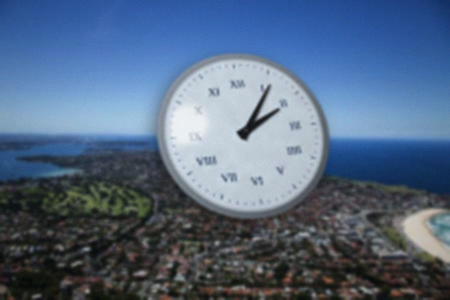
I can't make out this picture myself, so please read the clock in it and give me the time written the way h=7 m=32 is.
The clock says h=2 m=6
